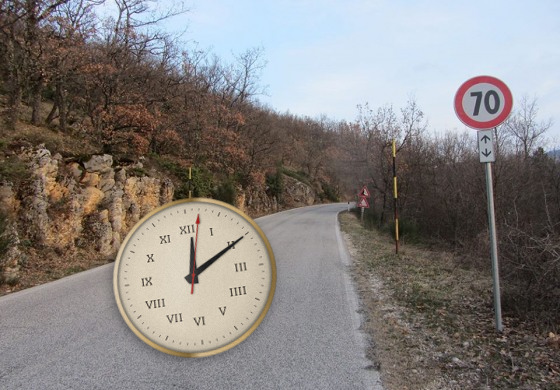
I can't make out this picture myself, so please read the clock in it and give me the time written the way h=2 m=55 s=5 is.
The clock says h=12 m=10 s=2
